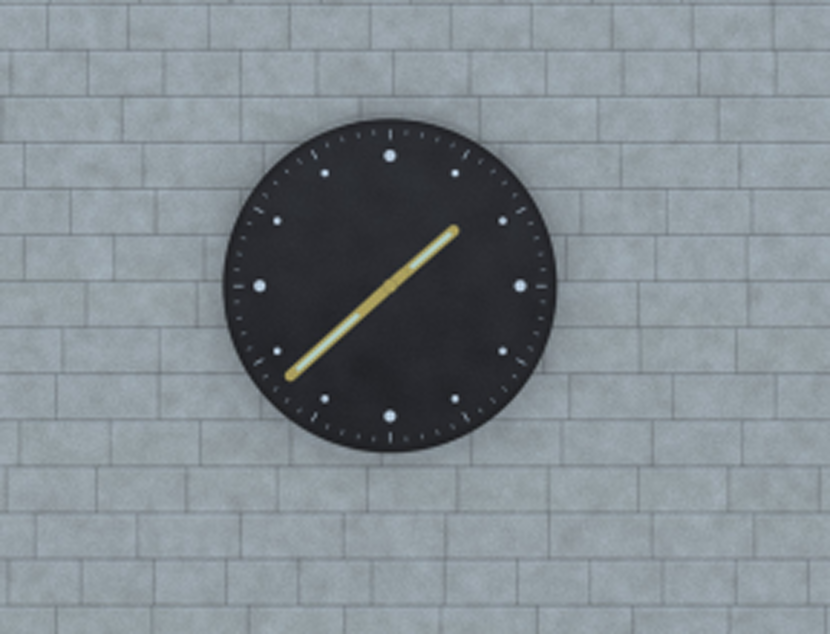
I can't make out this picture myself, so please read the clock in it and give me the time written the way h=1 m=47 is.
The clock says h=1 m=38
